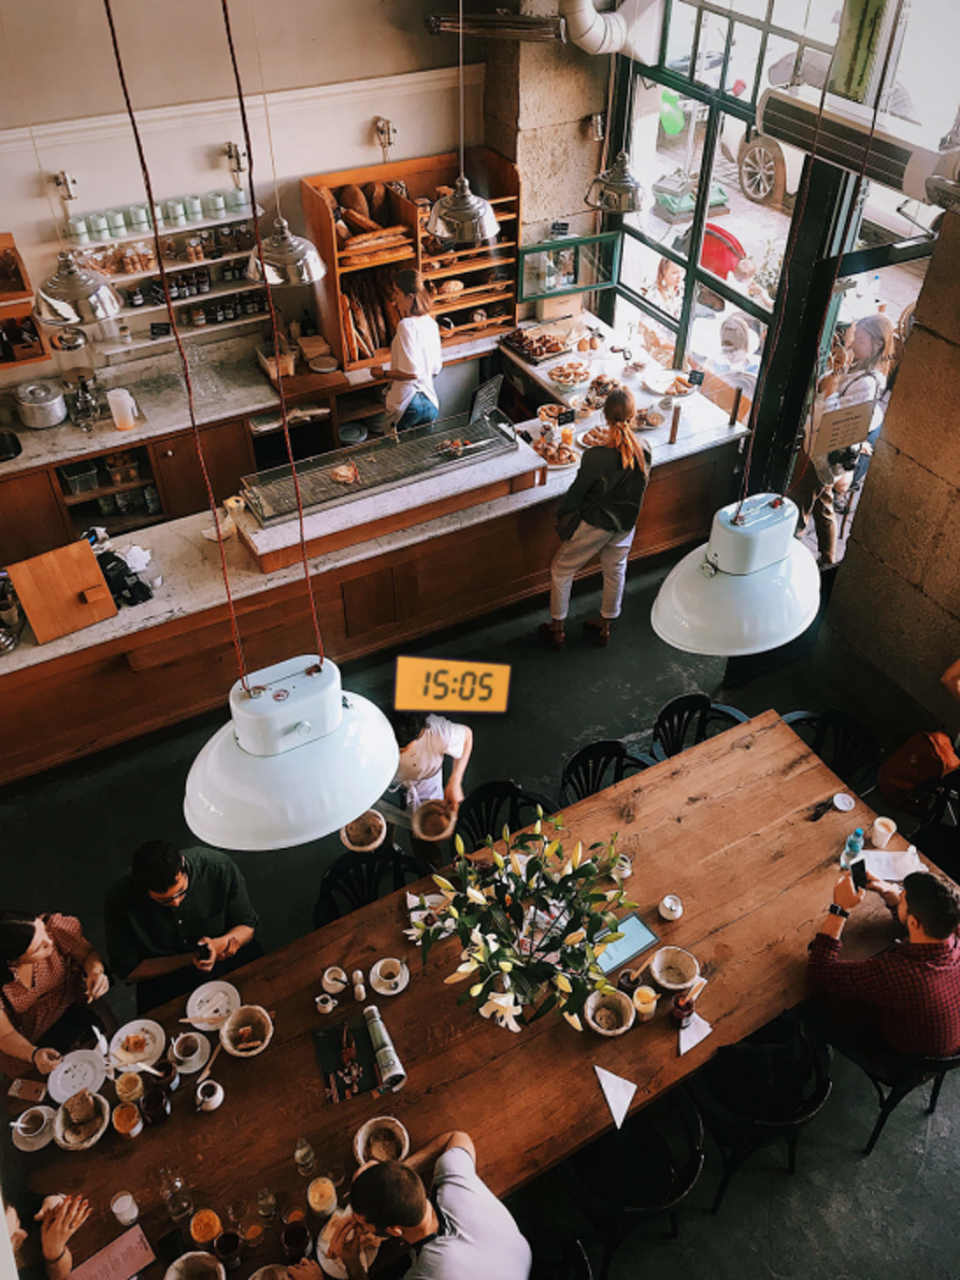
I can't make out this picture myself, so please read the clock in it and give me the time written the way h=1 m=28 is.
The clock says h=15 m=5
